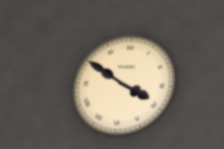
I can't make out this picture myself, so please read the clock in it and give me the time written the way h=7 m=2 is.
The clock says h=3 m=50
